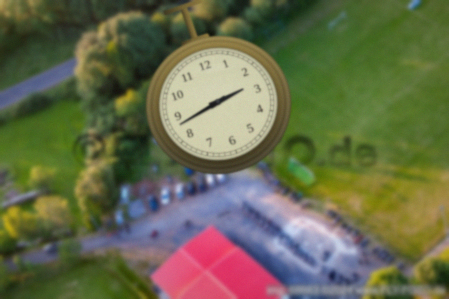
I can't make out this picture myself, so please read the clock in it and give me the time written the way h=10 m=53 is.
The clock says h=2 m=43
